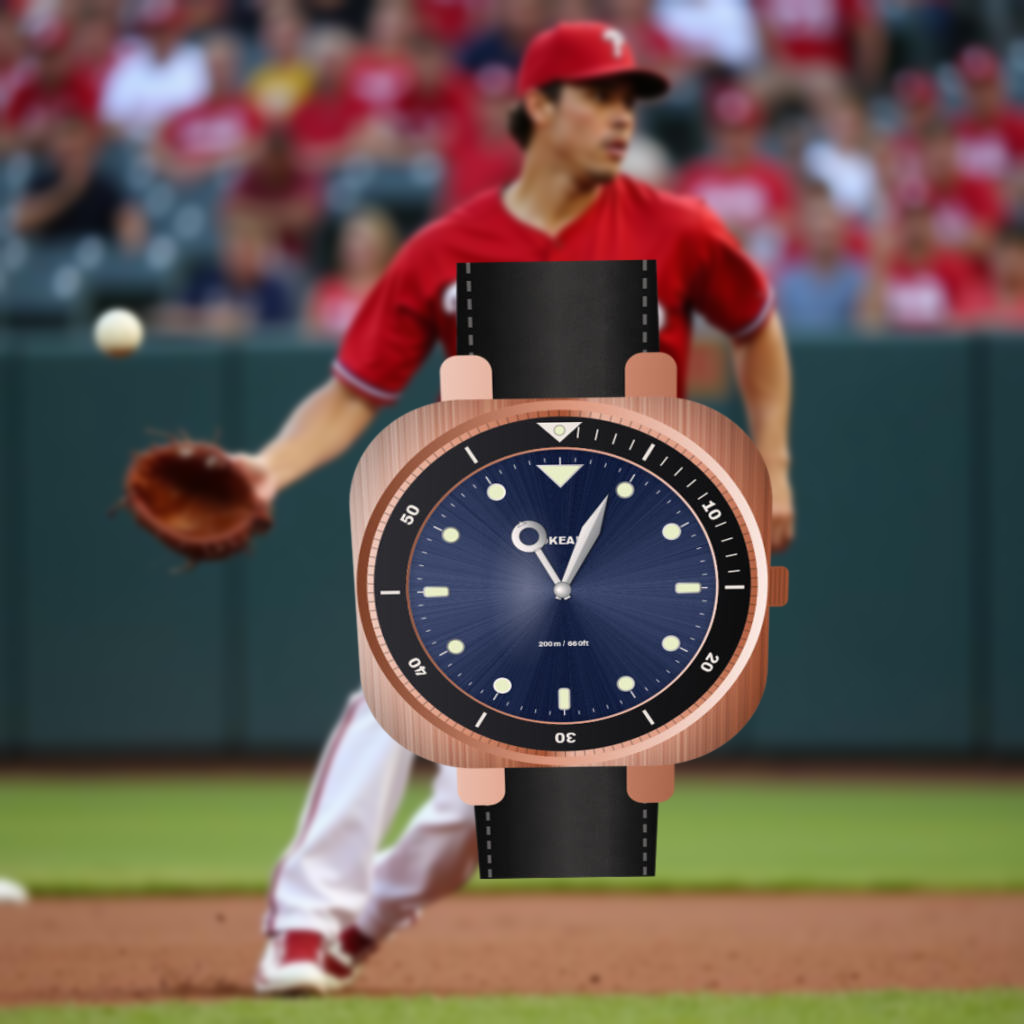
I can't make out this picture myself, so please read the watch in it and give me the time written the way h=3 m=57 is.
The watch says h=11 m=4
